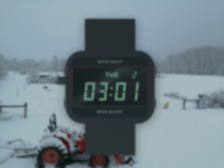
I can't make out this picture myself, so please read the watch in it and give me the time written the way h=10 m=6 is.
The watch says h=3 m=1
